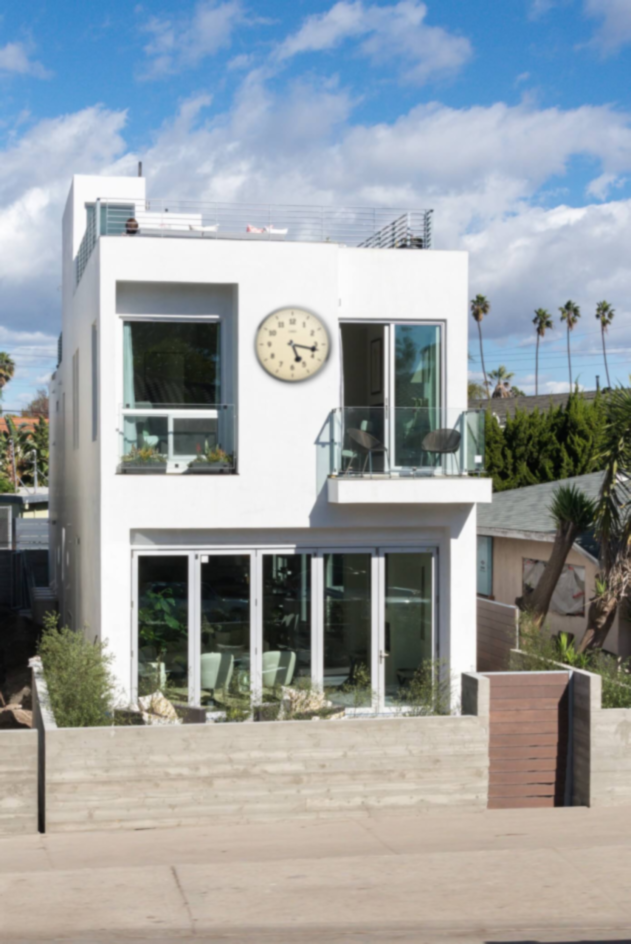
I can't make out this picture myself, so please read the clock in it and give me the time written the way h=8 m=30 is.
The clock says h=5 m=17
